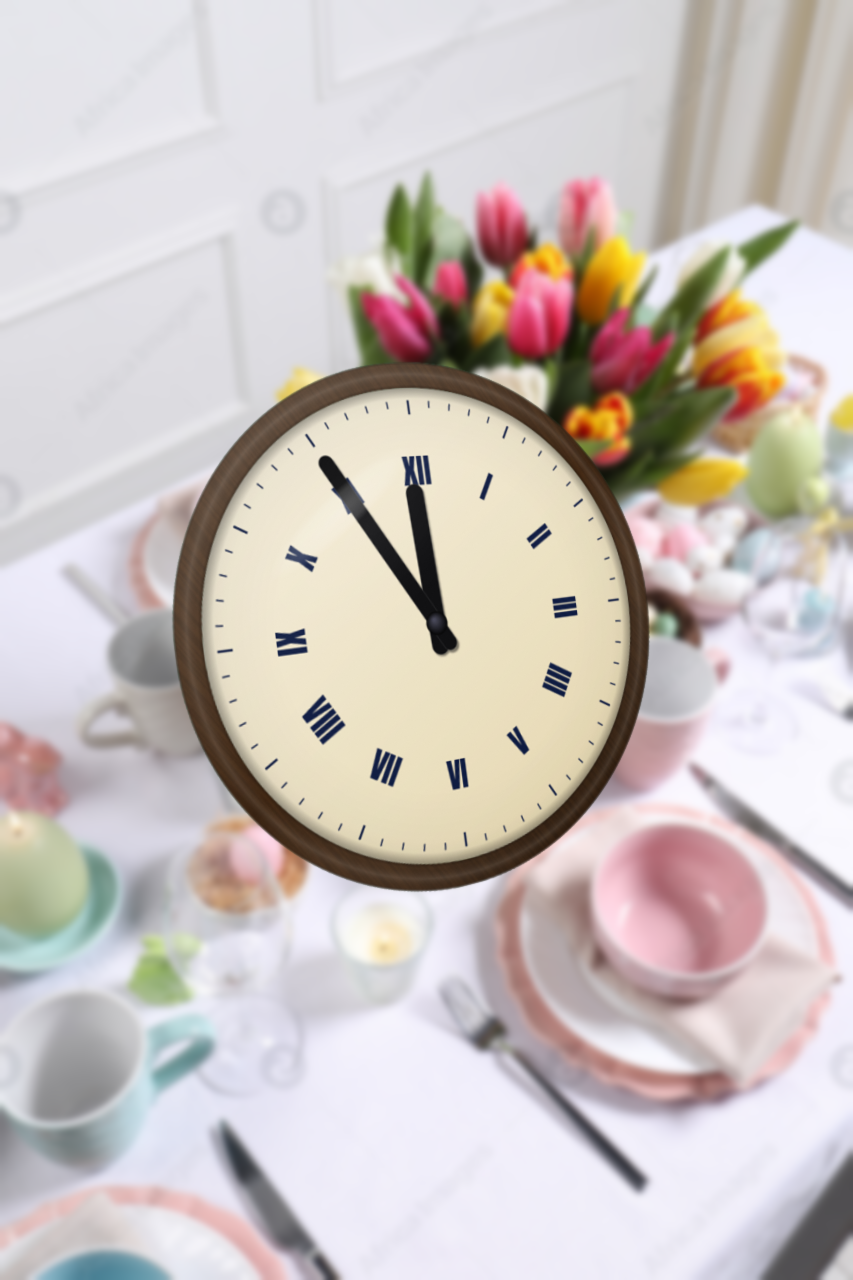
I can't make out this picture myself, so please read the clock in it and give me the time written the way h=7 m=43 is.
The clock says h=11 m=55
